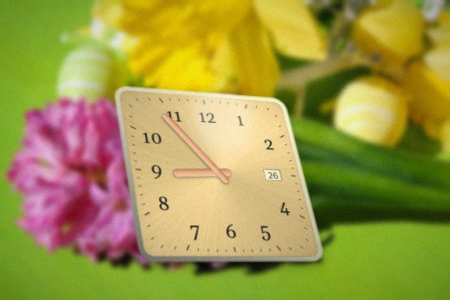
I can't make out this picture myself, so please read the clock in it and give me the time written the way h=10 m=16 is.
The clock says h=8 m=54
